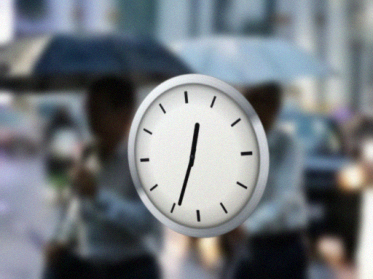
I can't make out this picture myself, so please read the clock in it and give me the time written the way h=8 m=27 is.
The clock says h=12 m=34
